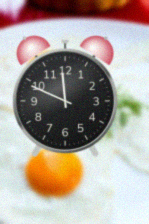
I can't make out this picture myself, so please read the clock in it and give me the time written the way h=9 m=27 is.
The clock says h=11 m=49
